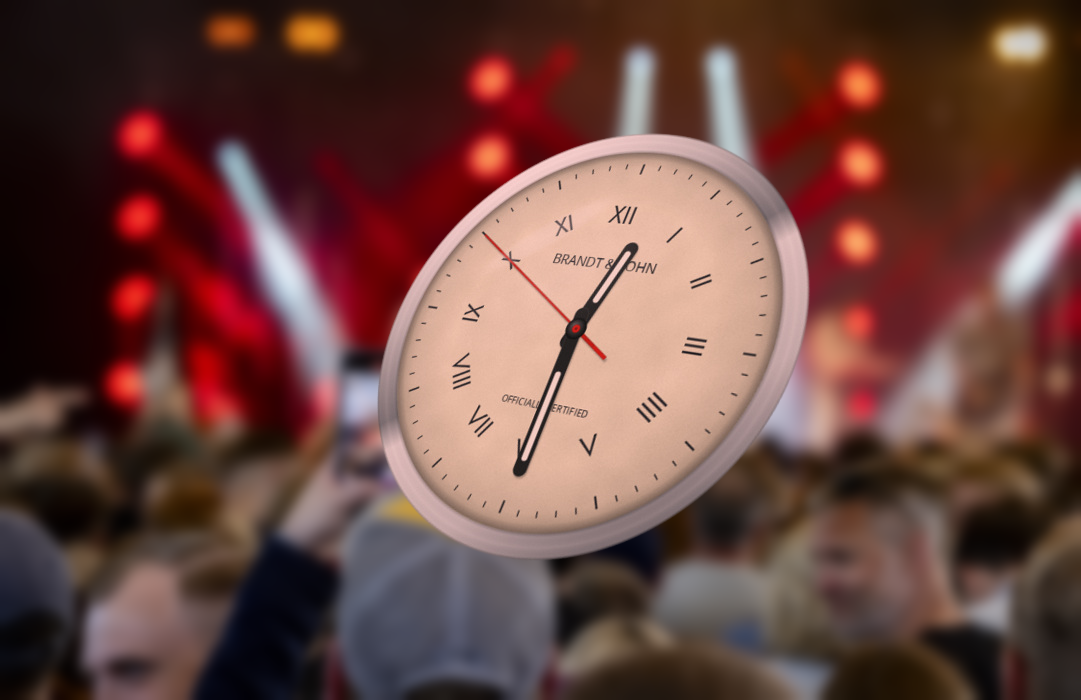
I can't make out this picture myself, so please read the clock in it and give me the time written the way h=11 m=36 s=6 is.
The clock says h=12 m=29 s=50
